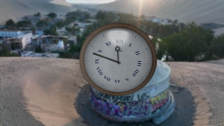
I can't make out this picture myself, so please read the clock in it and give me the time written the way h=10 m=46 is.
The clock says h=11 m=48
